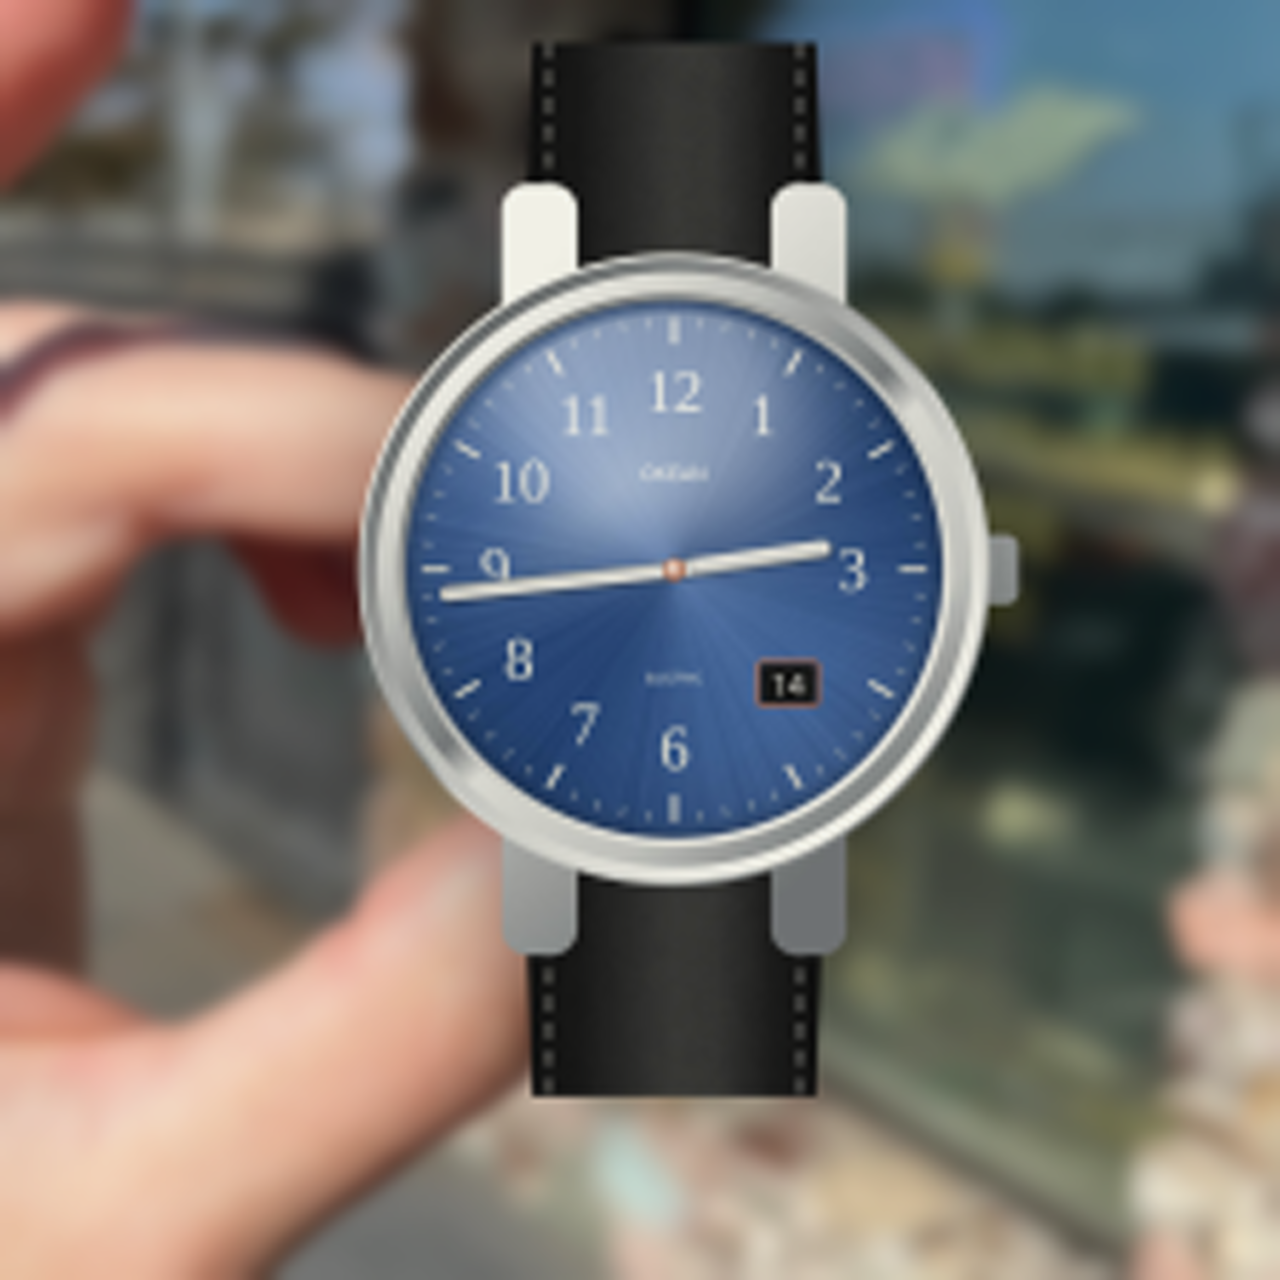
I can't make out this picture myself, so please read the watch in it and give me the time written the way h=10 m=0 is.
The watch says h=2 m=44
